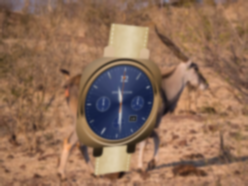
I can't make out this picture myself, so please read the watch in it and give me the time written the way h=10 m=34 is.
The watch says h=11 m=29
